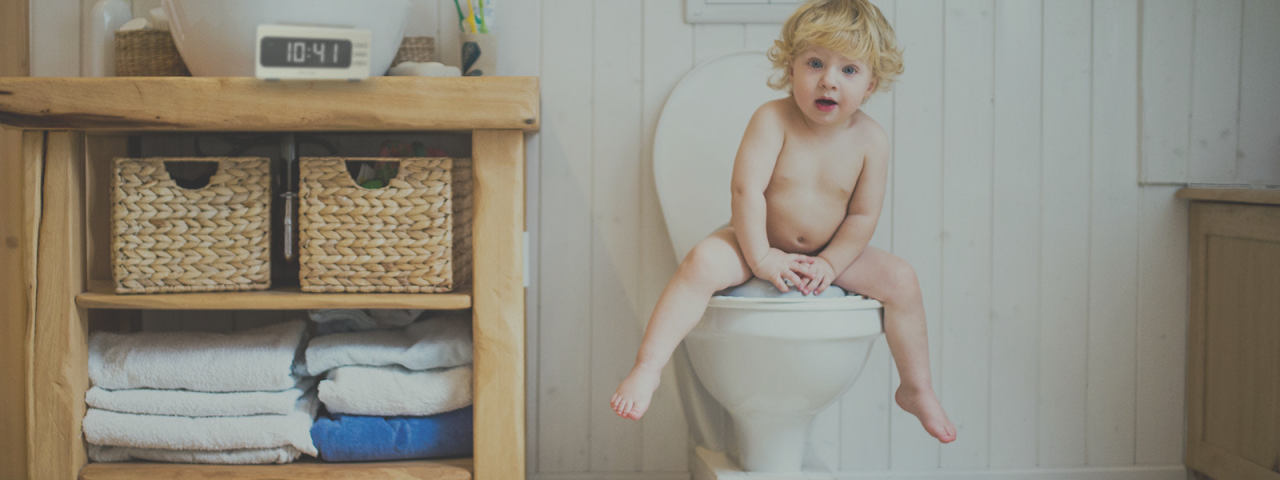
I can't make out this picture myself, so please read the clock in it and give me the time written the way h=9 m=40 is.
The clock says h=10 m=41
